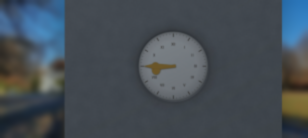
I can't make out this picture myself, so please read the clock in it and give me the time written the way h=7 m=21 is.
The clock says h=8 m=45
